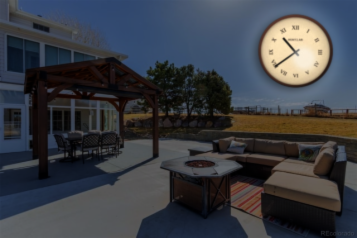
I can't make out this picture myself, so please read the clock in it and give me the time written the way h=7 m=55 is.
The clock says h=10 m=39
